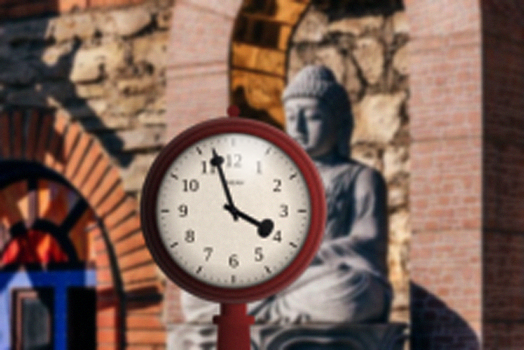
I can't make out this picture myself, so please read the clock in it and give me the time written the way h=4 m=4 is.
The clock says h=3 m=57
